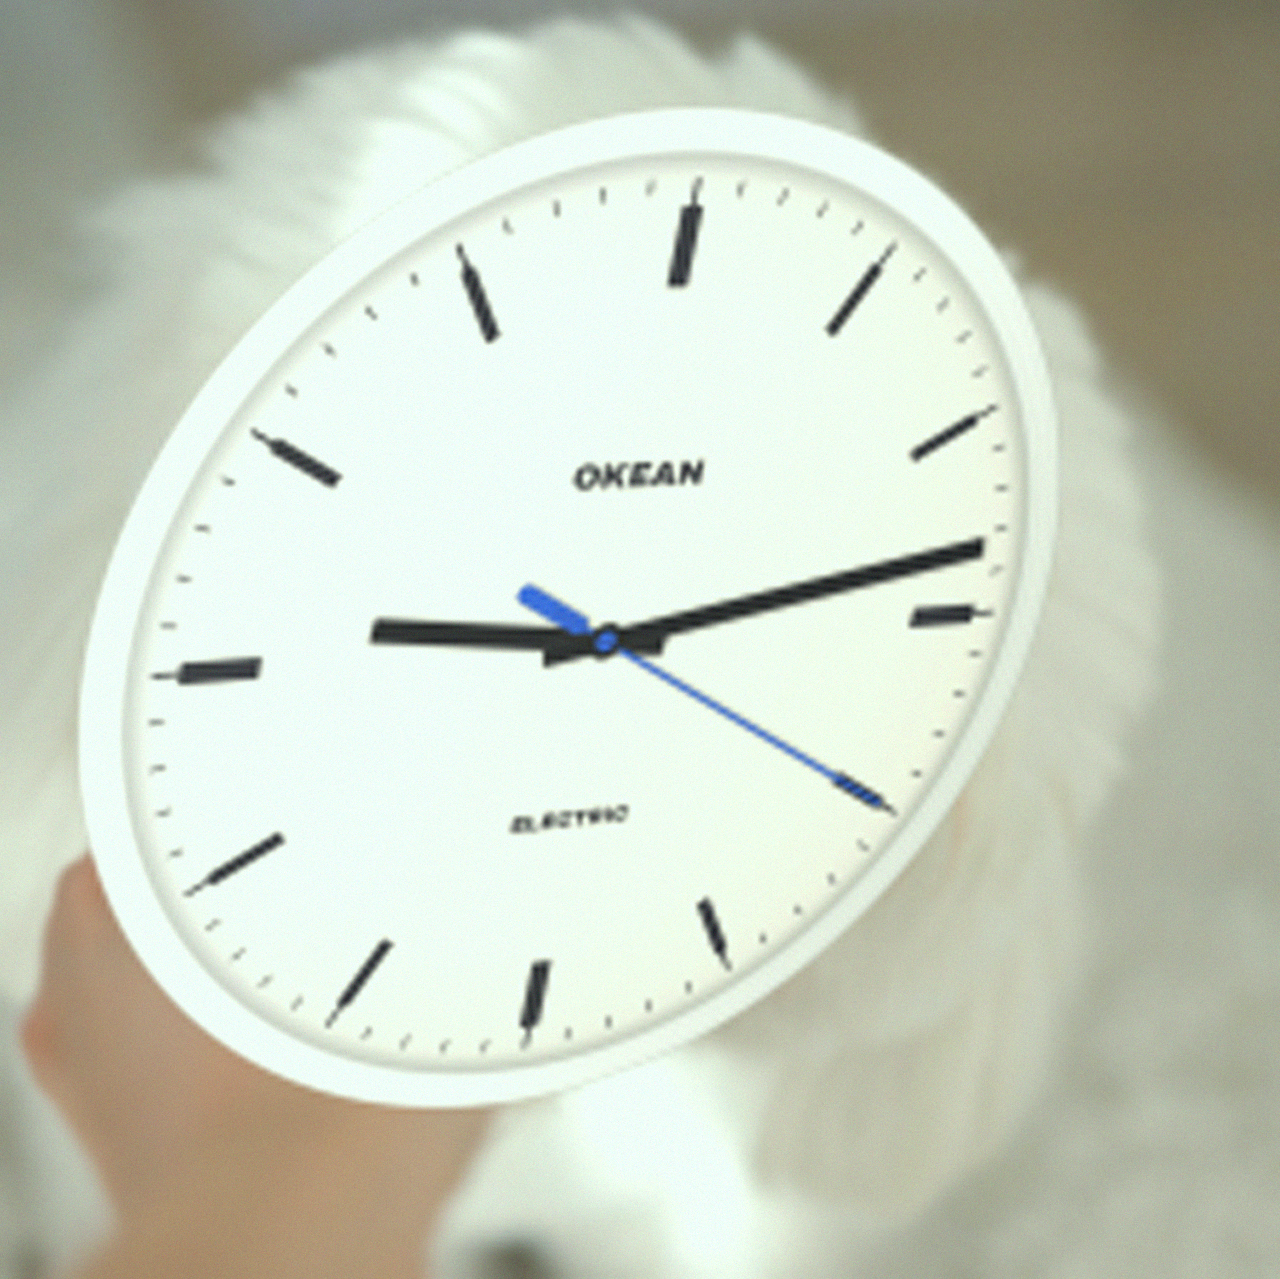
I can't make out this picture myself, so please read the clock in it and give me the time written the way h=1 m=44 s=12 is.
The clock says h=9 m=13 s=20
